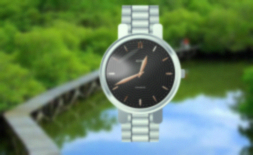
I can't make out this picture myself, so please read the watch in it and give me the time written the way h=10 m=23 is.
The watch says h=12 m=41
